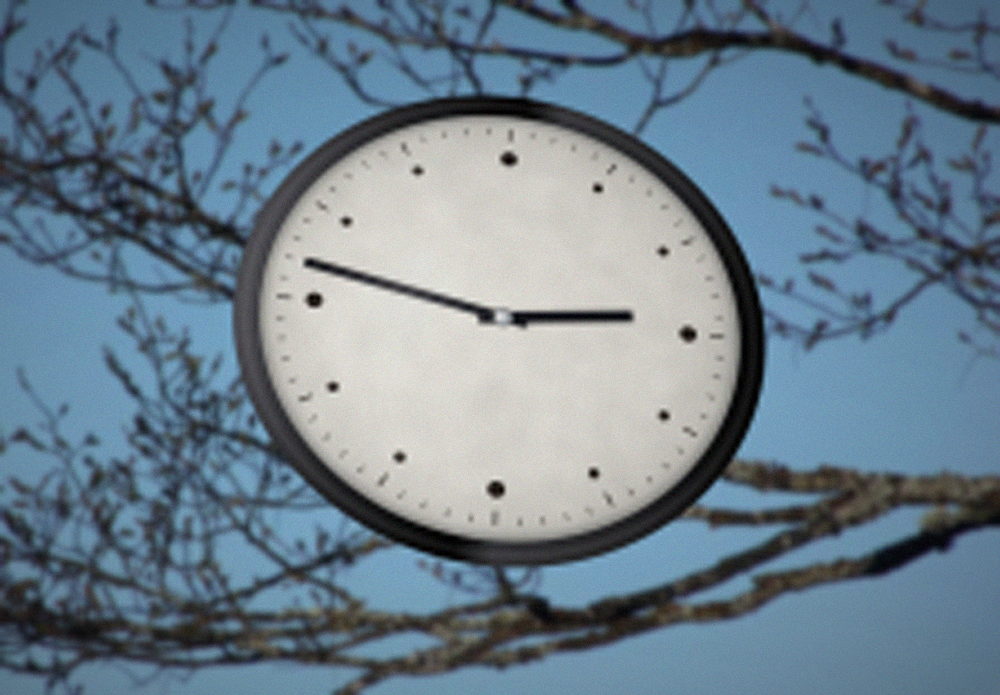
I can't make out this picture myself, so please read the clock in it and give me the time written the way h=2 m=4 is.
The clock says h=2 m=47
